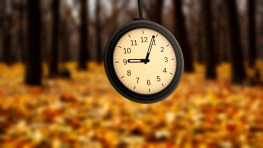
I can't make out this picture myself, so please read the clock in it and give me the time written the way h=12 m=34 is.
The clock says h=9 m=4
